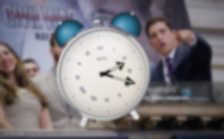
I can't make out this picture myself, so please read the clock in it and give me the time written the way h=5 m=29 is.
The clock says h=2 m=19
